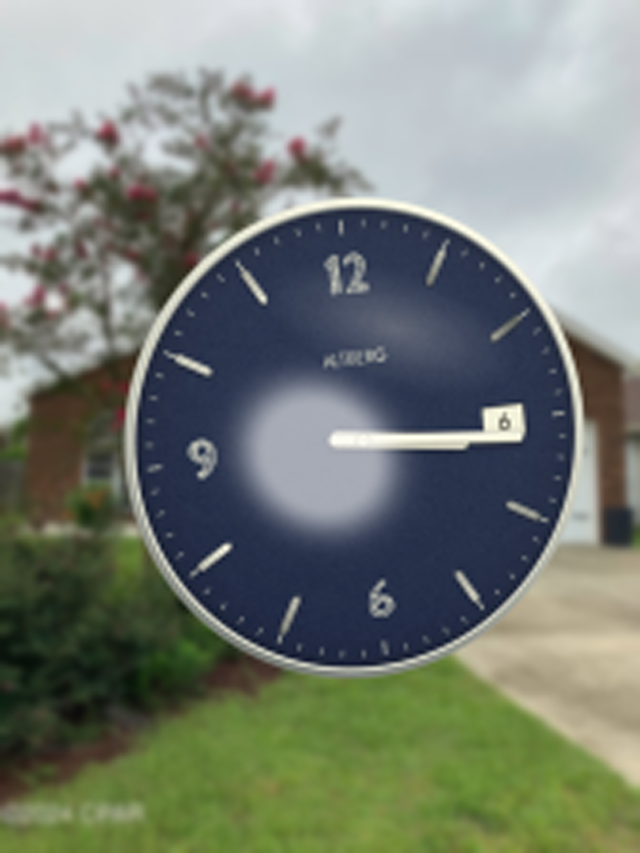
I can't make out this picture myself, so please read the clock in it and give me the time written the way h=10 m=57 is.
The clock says h=3 m=16
